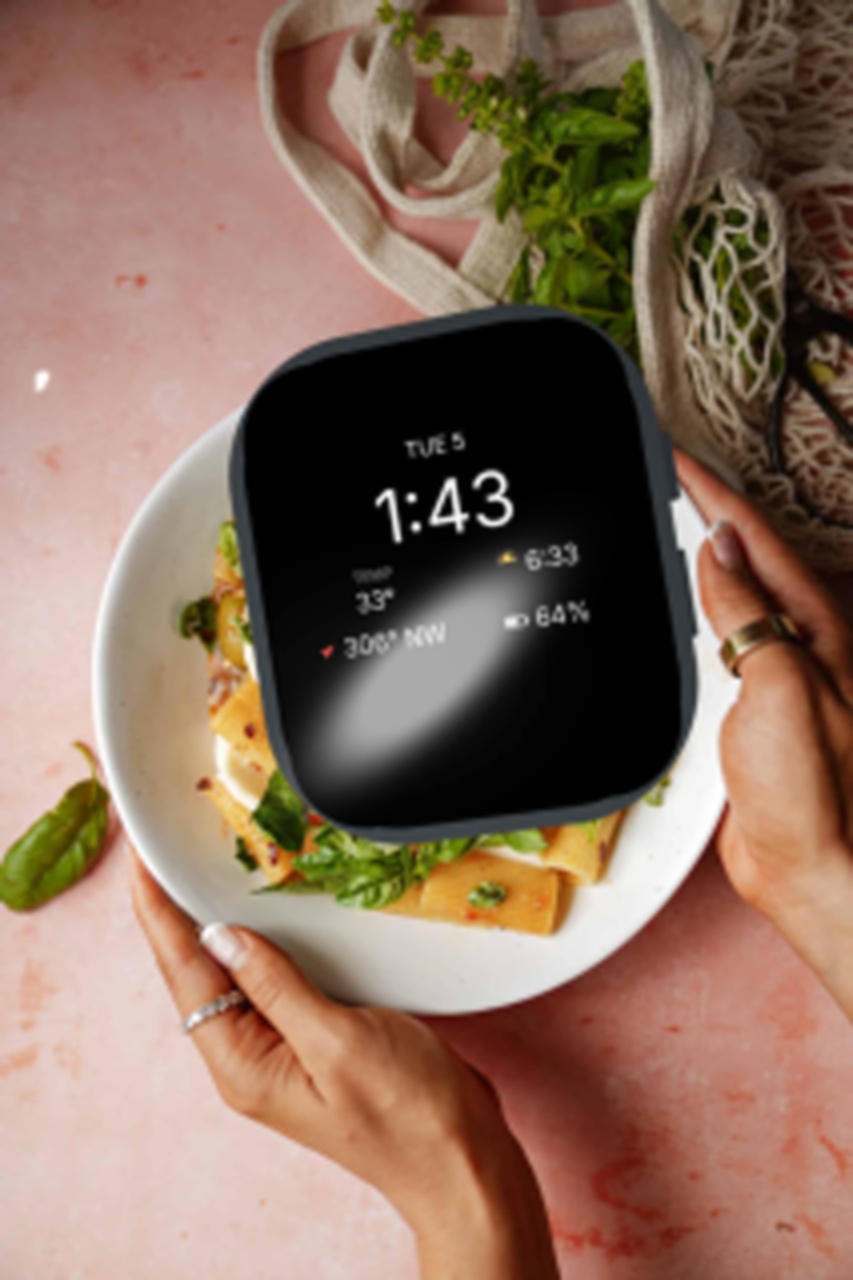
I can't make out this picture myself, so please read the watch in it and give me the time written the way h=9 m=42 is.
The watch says h=1 m=43
